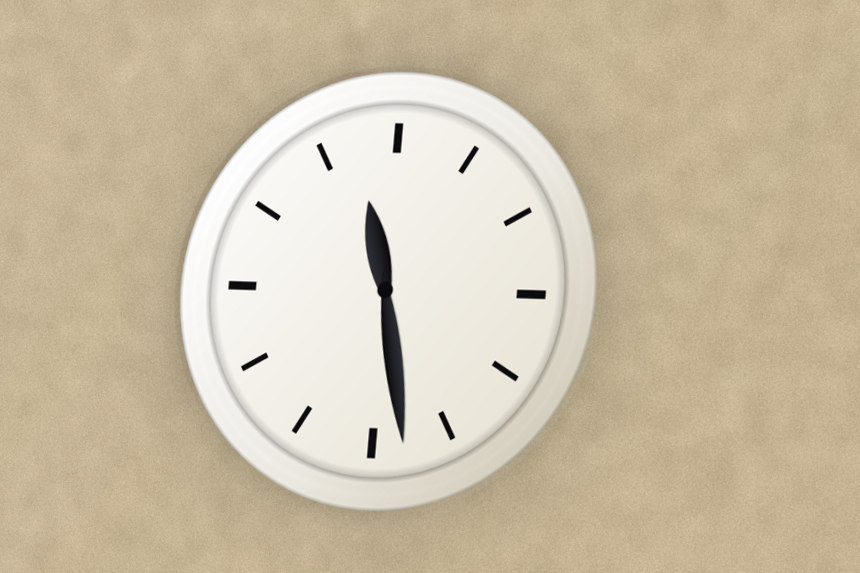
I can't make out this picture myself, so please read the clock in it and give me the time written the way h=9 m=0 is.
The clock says h=11 m=28
